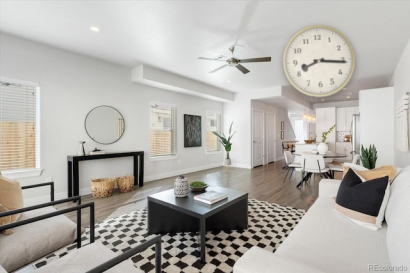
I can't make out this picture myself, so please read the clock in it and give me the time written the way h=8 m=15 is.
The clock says h=8 m=16
